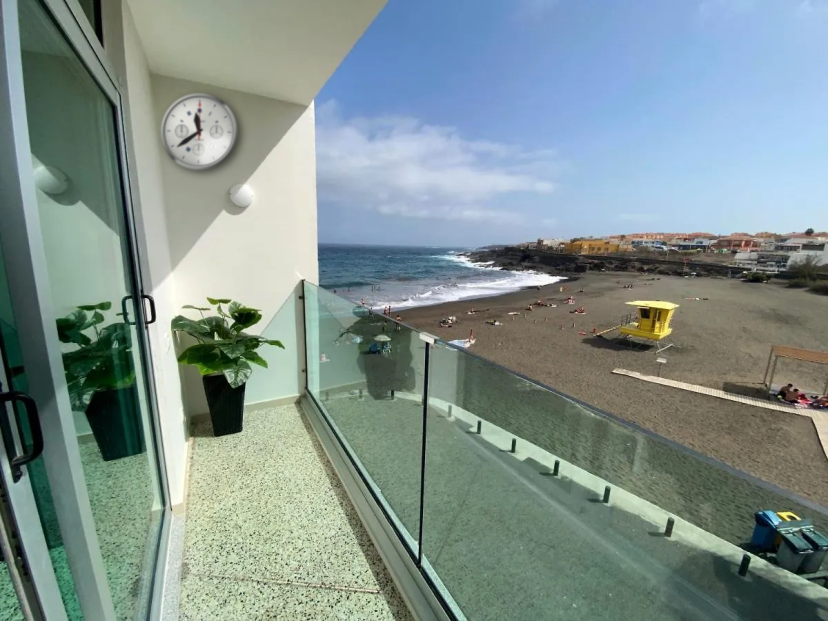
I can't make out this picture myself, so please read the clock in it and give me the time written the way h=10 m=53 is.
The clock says h=11 m=39
